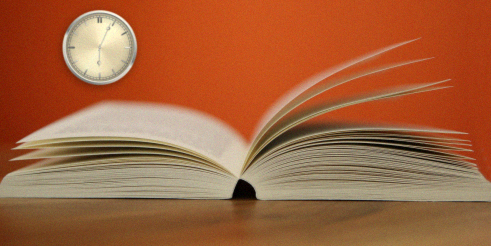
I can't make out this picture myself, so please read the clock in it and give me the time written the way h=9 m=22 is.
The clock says h=6 m=4
